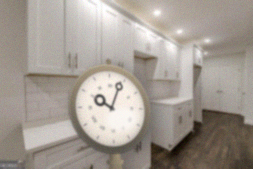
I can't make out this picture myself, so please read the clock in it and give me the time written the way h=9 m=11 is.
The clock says h=10 m=4
